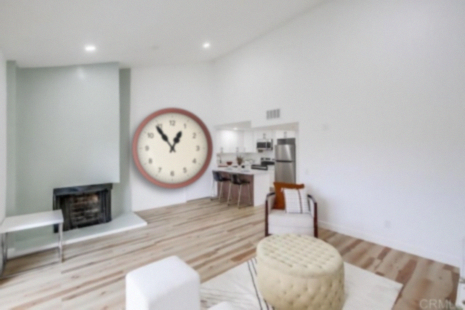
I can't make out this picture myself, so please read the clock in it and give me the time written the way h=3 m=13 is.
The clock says h=12 m=54
